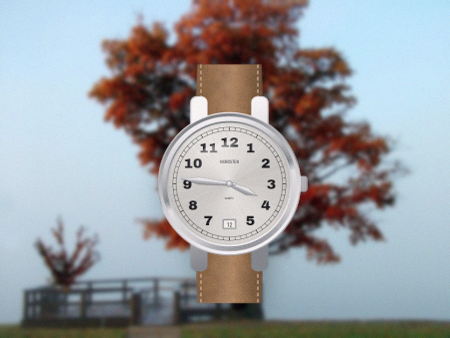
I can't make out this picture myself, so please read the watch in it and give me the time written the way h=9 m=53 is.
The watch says h=3 m=46
